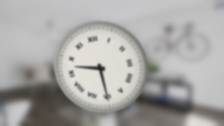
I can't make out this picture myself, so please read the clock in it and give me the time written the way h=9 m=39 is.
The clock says h=9 m=30
